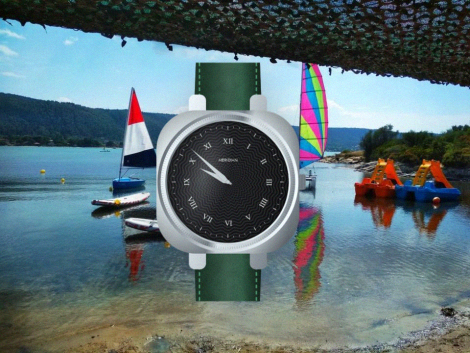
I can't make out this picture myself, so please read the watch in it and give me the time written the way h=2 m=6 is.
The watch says h=9 m=52
